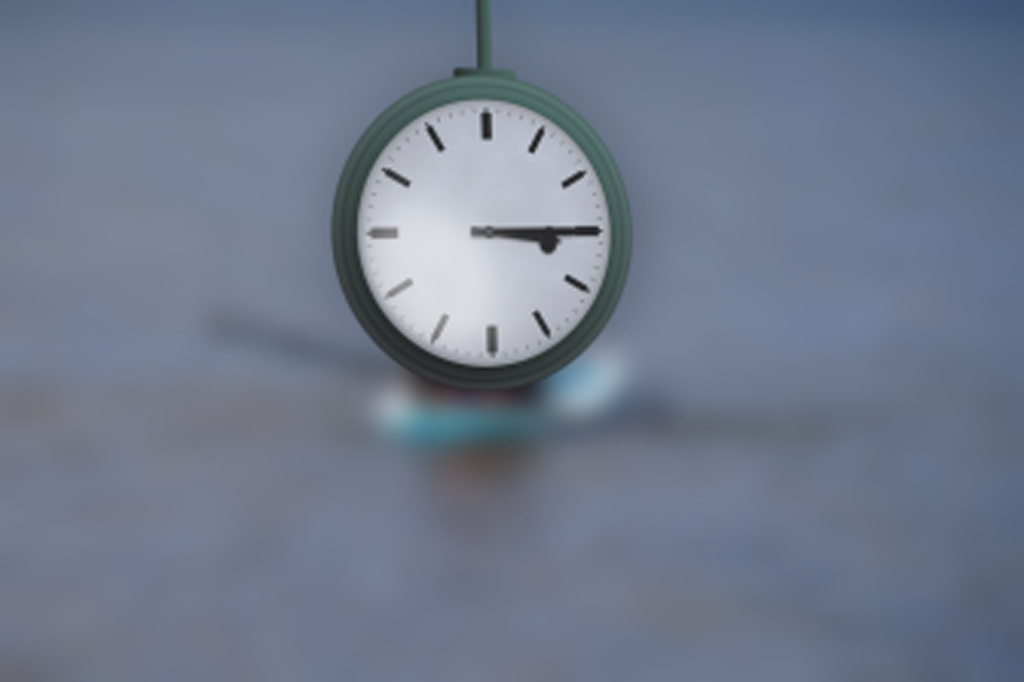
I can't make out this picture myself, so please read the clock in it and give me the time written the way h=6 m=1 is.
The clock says h=3 m=15
